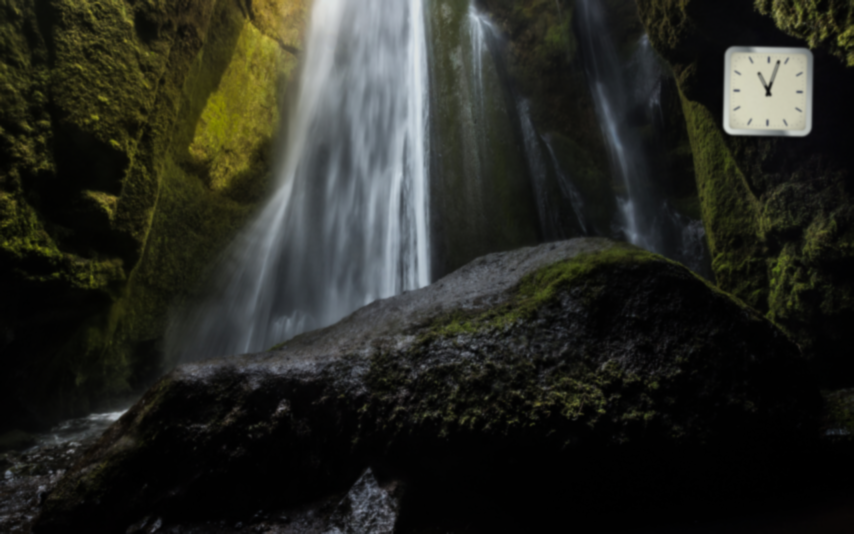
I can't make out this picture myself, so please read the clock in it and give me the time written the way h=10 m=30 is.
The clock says h=11 m=3
